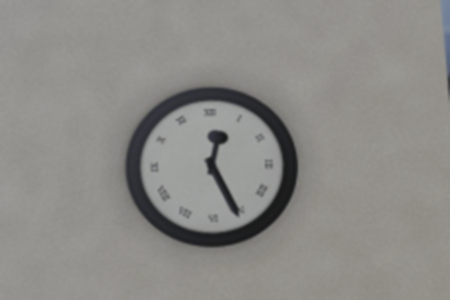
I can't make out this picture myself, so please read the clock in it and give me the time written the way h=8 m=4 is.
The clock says h=12 m=26
